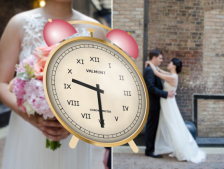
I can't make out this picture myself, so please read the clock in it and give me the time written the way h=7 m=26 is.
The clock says h=9 m=30
